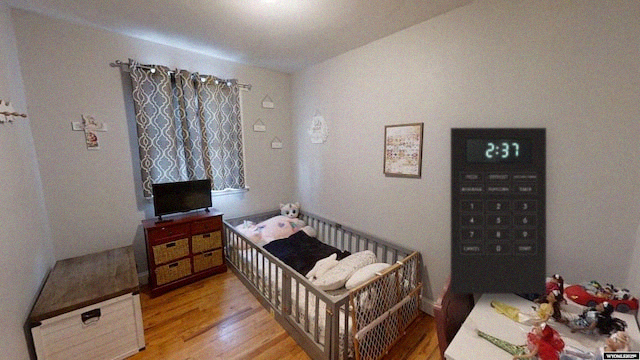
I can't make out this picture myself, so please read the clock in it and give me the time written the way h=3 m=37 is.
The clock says h=2 m=37
